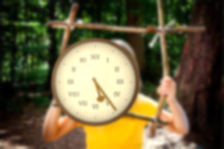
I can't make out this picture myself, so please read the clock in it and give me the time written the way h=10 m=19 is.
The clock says h=5 m=24
